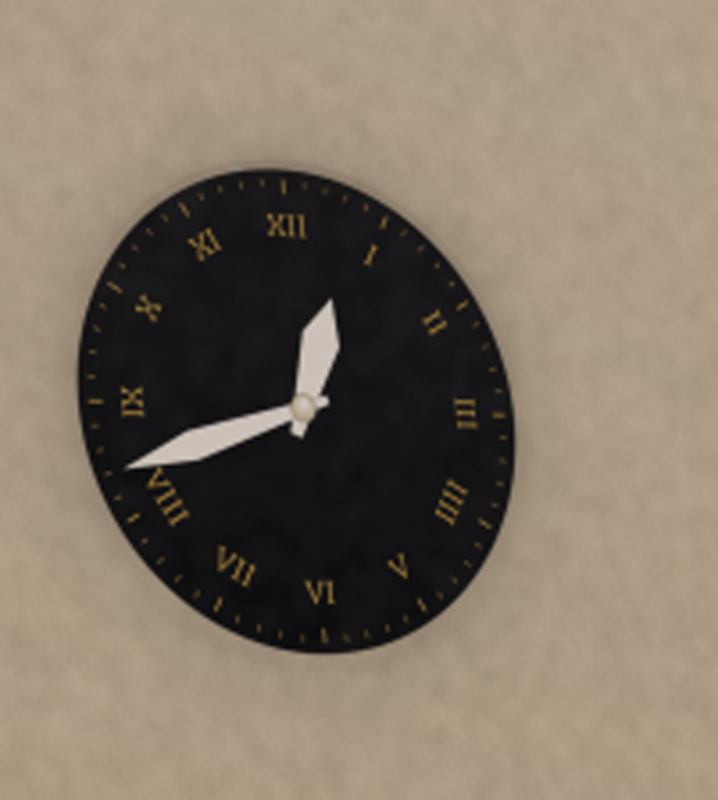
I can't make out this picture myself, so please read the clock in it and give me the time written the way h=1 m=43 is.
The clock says h=12 m=42
